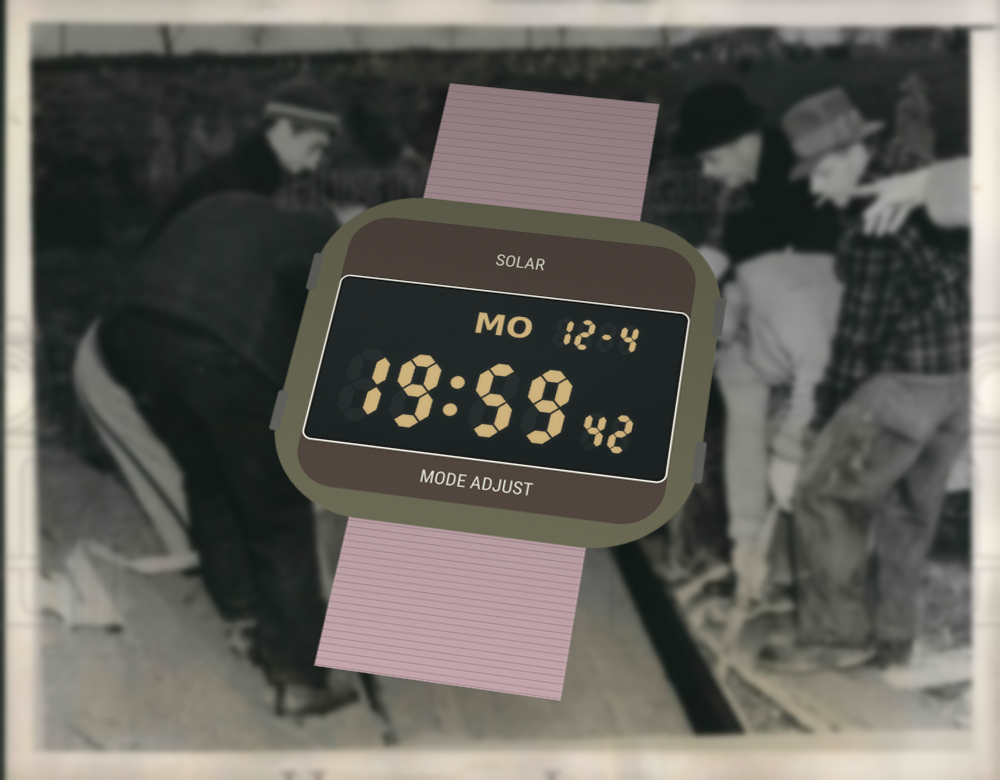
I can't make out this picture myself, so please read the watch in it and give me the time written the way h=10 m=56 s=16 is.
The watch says h=19 m=59 s=42
